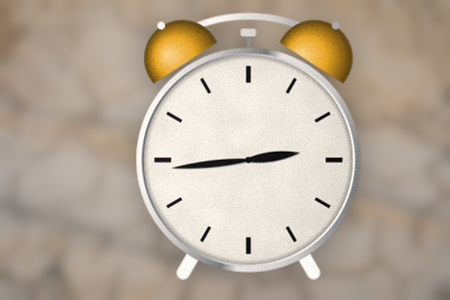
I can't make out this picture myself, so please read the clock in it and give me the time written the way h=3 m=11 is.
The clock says h=2 m=44
